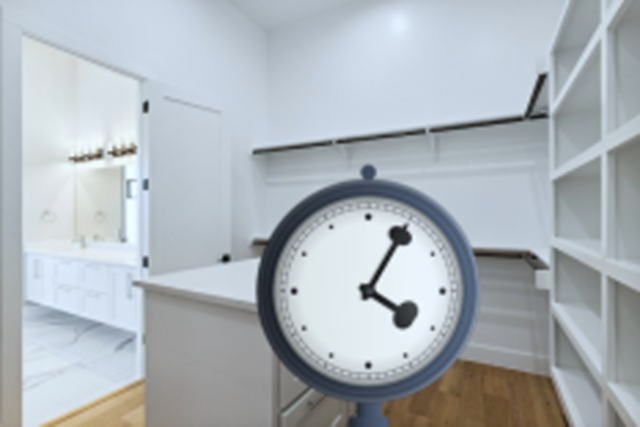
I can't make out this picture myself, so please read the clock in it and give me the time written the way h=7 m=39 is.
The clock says h=4 m=5
